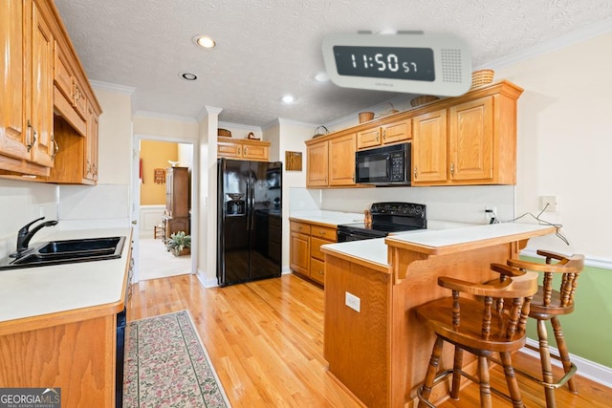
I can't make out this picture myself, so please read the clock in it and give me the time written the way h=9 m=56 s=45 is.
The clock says h=11 m=50 s=57
